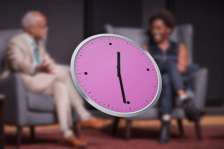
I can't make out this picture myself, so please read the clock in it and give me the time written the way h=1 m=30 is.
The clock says h=12 m=31
